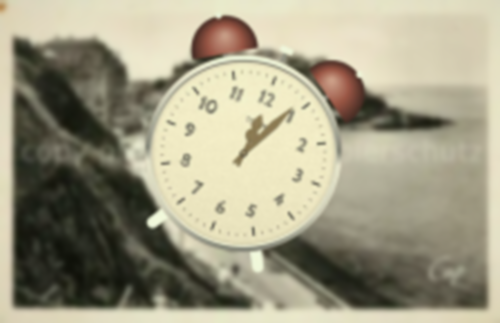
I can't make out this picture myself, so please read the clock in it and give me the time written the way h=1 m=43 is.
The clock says h=12 m=4
